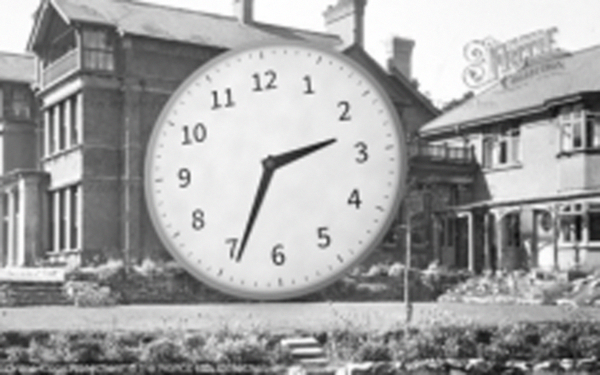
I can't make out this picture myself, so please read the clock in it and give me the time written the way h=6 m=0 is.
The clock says h=2 m=34
